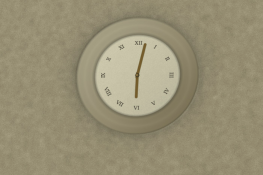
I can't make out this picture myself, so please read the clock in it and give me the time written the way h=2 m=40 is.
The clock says h=6 m=2
